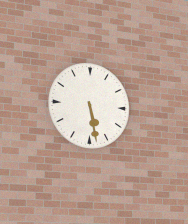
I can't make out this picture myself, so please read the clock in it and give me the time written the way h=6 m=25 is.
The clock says h=5 m=28
